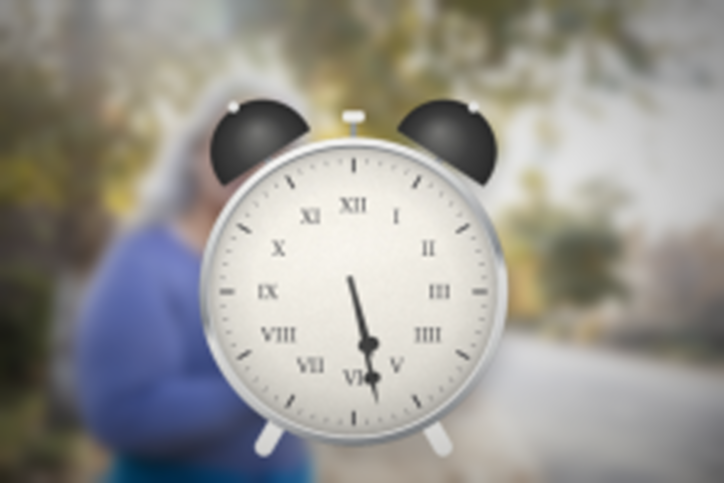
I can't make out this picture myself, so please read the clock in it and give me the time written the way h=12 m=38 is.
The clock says h=5 m=28
